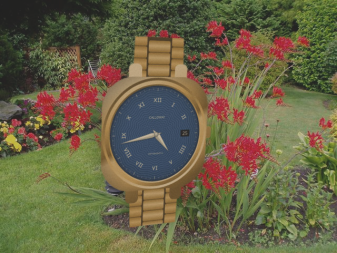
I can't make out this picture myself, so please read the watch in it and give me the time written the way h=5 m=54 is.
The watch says h=4 m=43
